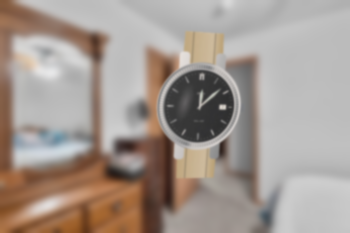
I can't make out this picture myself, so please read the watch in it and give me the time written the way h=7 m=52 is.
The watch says h=12 m=8
